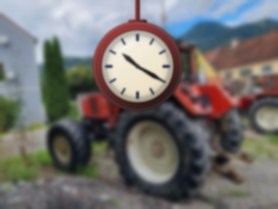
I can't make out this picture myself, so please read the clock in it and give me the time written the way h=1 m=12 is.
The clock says h=10 m=20
